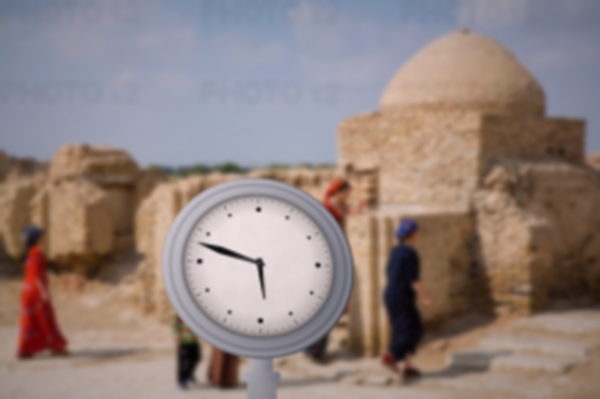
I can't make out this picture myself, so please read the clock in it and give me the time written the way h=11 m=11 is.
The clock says h=5 m=48
